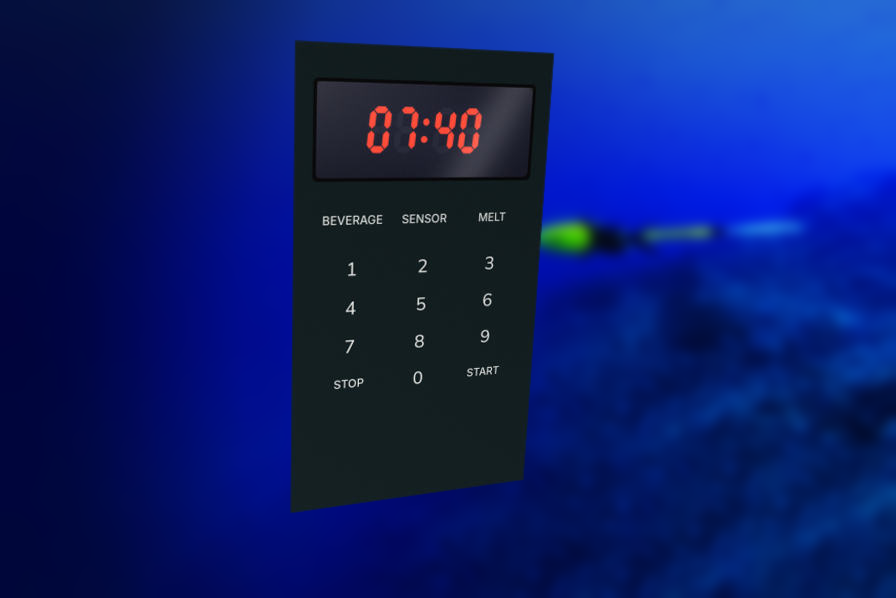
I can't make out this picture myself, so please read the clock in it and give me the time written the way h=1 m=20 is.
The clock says h=7 m=40
